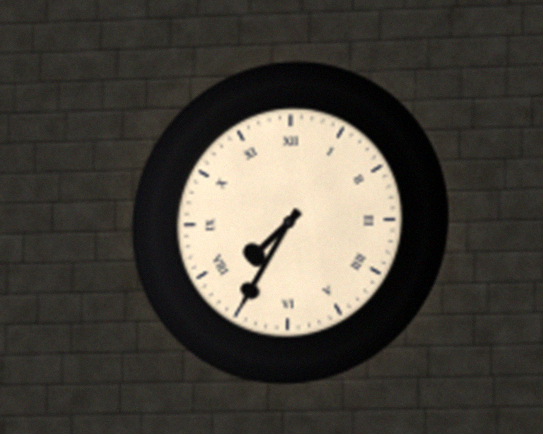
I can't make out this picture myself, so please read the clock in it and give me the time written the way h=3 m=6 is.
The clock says h=7 m=35
